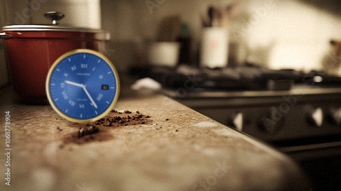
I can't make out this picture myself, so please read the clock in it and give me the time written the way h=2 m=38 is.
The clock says h=9 m=24
